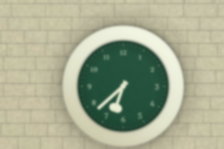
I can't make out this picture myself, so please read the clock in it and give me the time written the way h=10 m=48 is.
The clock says h=6 m=38
